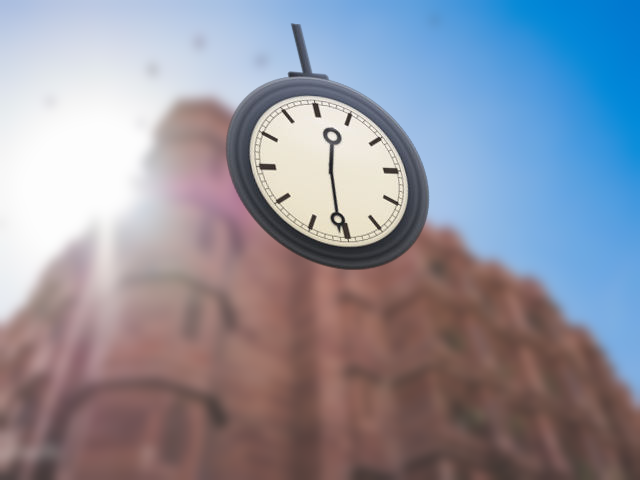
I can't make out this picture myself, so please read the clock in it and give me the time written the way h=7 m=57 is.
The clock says h=12 m=31
